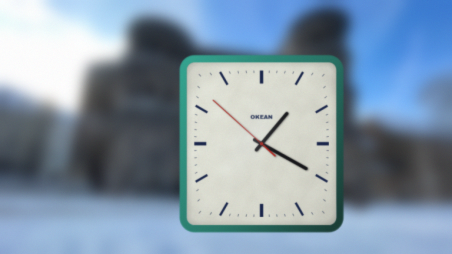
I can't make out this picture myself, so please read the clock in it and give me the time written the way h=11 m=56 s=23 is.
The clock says h=1 m=19 s=52
